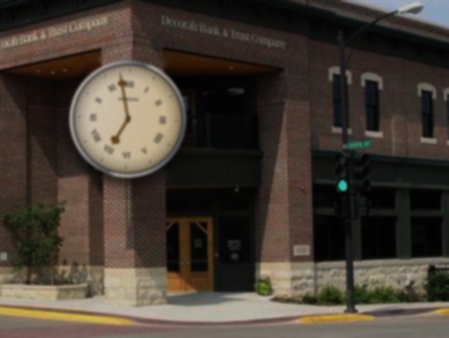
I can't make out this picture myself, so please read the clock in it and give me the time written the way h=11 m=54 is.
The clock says h=6 m=58
